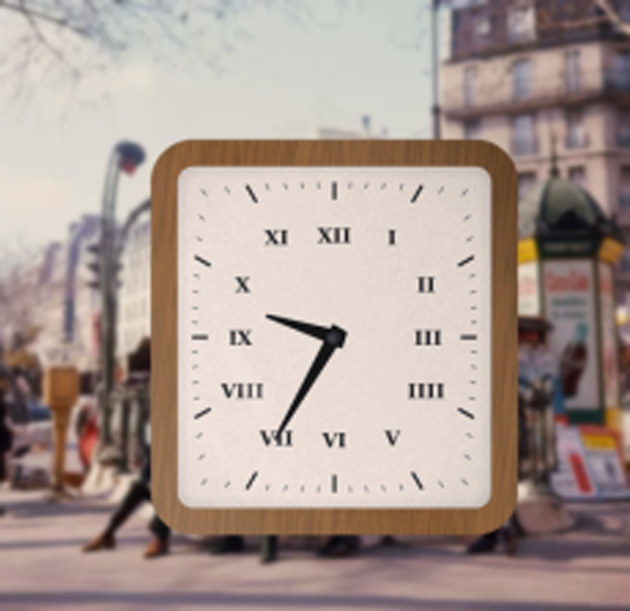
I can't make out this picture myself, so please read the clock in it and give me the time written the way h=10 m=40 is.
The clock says h=9 m=35
